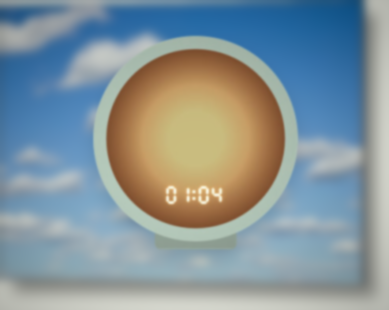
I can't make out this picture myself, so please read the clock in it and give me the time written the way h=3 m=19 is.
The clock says h=1 m=4
